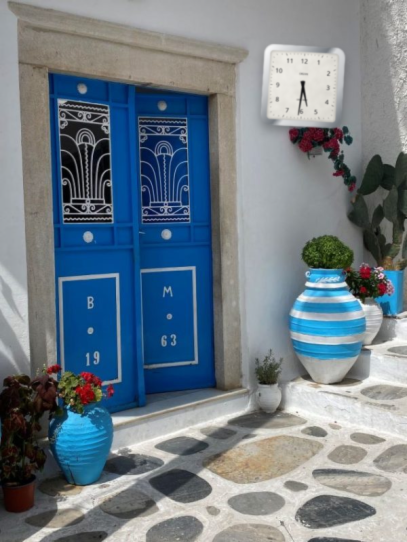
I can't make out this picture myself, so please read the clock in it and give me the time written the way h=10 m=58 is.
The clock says h=5 m=31
